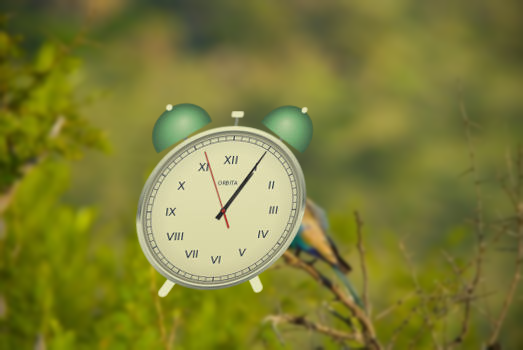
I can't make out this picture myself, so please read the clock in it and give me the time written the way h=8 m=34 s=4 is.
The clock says h=1 m=4 s=56
